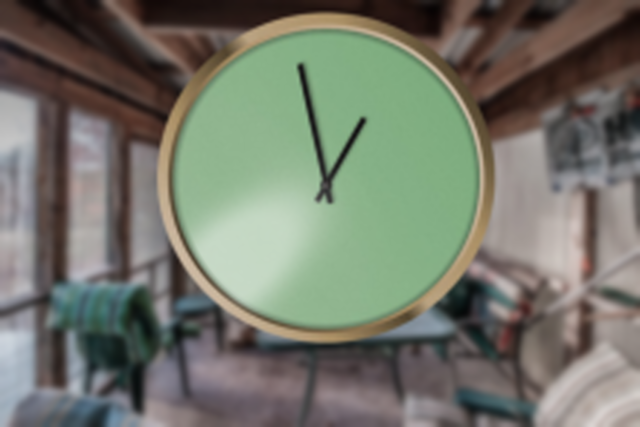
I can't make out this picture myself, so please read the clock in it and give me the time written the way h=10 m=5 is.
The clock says h=12 m=58
